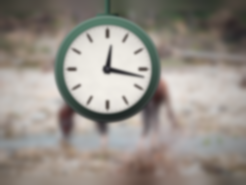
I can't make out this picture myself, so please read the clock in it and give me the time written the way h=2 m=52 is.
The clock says h=12 m=17
